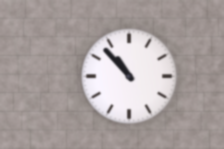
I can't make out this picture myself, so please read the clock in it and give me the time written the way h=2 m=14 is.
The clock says h=10 m=53
